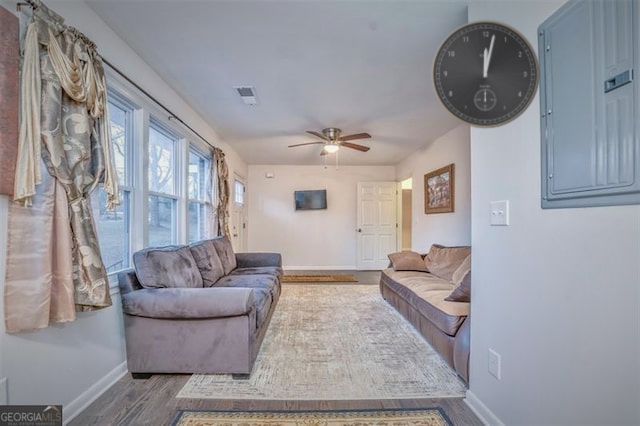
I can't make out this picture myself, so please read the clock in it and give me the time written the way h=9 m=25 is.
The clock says h=12 m=2
